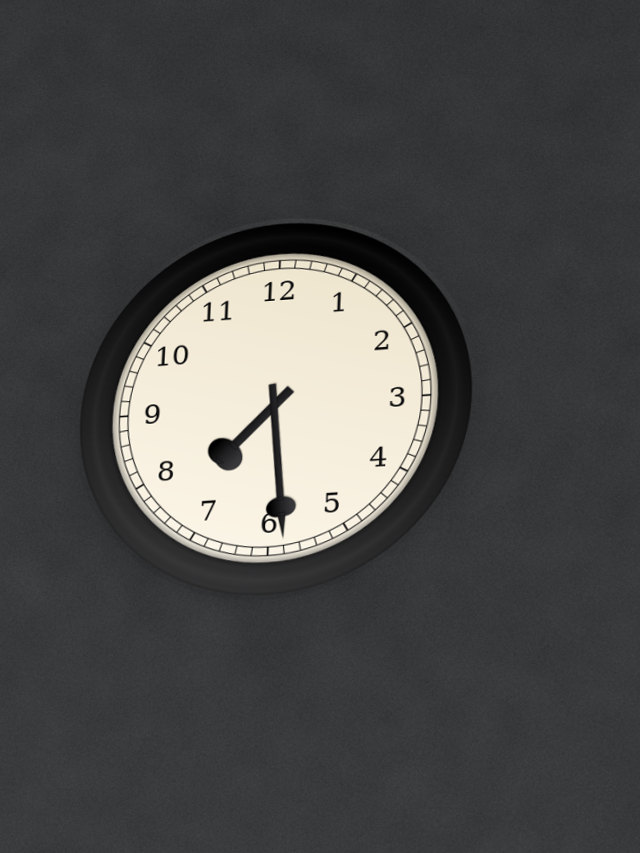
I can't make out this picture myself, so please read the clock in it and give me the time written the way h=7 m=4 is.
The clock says h=7 m=29
